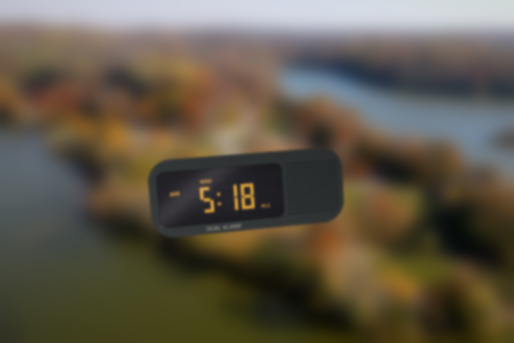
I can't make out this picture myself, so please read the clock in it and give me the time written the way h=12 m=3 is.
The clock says h=5 m=18
